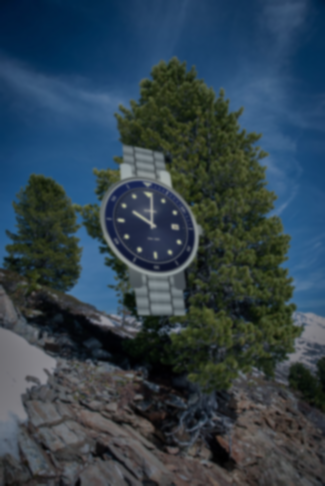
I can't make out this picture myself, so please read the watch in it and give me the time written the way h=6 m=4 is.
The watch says h=10 m=1
